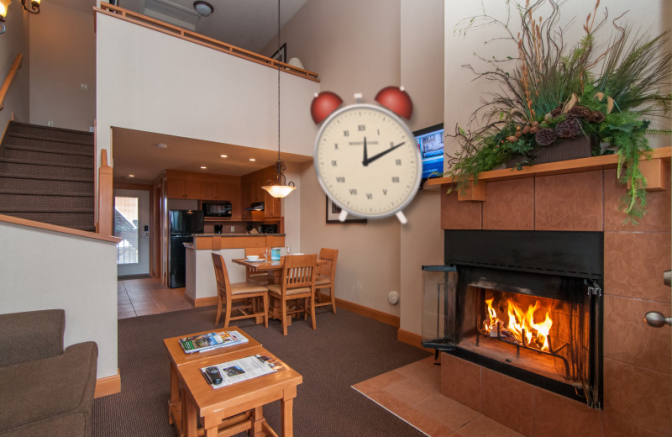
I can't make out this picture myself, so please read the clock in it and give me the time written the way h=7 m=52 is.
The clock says h=12 m=11
